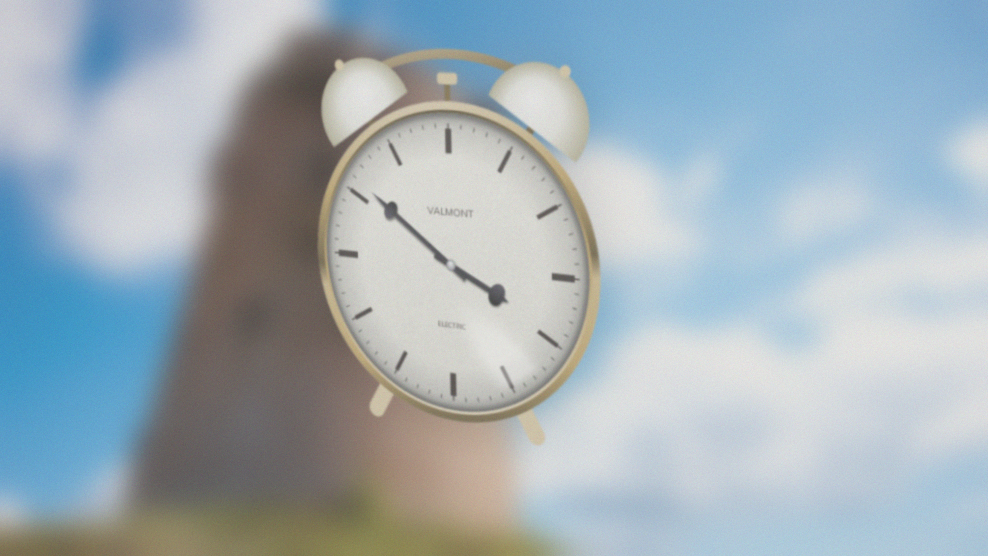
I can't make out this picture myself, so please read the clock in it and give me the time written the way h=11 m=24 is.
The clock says h=3 m=51
